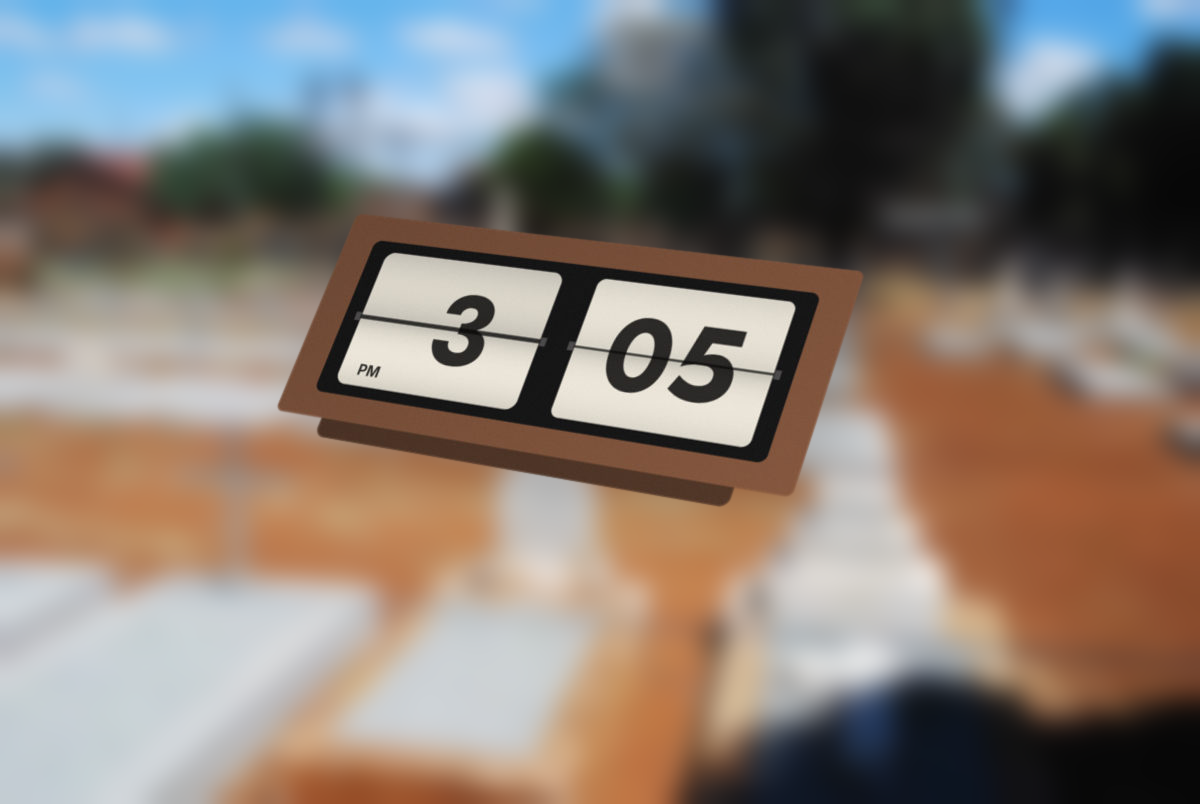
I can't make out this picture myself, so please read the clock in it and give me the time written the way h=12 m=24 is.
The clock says h=3 m=5
